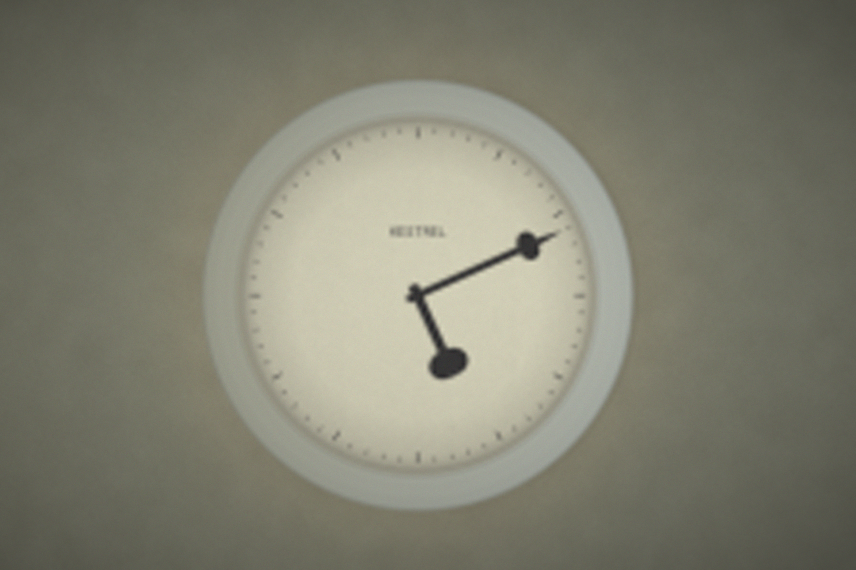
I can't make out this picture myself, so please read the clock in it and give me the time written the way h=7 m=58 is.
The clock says h=5 m=11
